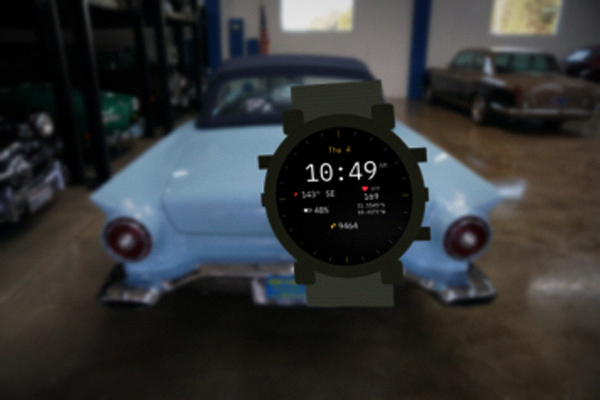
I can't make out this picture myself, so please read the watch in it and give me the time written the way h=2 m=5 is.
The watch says h=10 m=49
